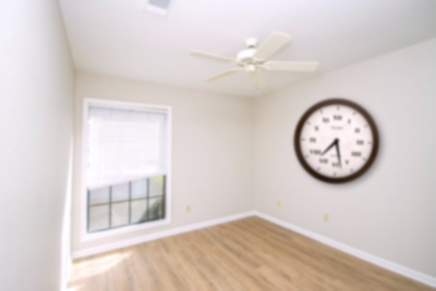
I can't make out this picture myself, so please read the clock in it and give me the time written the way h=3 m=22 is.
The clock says h=7 m=28
